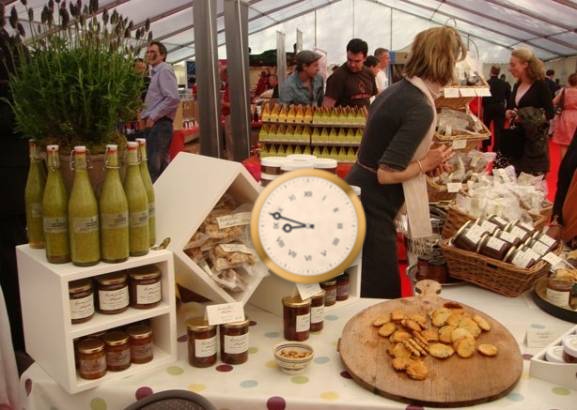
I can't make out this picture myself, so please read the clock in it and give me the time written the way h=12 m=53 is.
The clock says h=8 m=48
